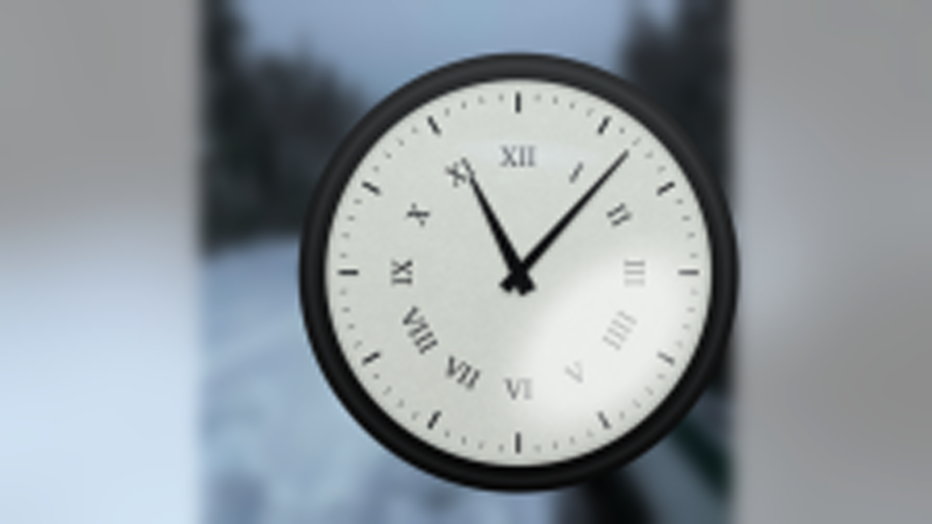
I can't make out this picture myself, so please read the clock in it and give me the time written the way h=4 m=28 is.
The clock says h=11 m=7
